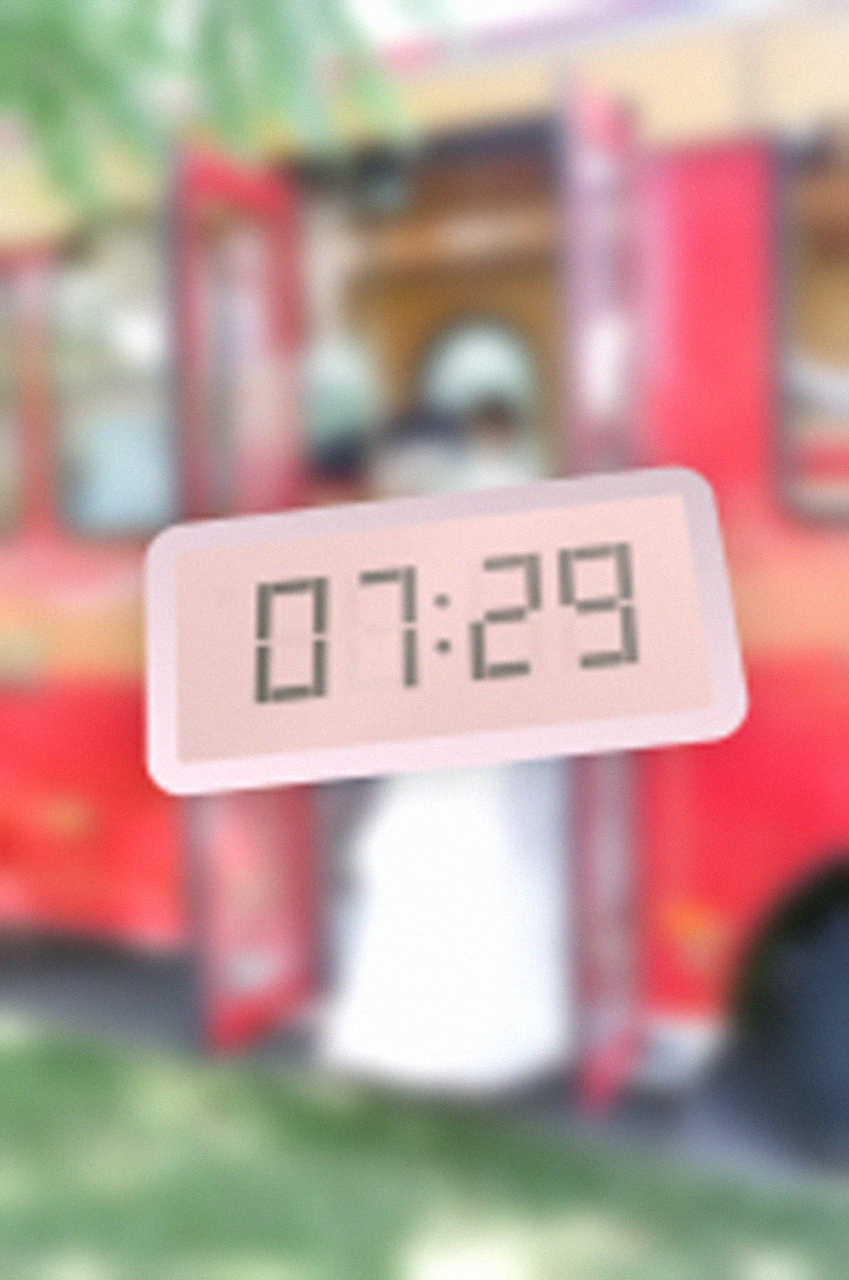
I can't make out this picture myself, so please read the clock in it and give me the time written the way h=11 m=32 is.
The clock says h=7 m=29
